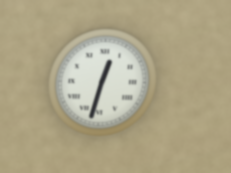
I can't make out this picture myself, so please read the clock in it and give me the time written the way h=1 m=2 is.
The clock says h=12 m=32
